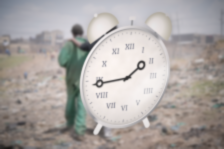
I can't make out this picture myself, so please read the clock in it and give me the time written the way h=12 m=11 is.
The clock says h=1 m=44
